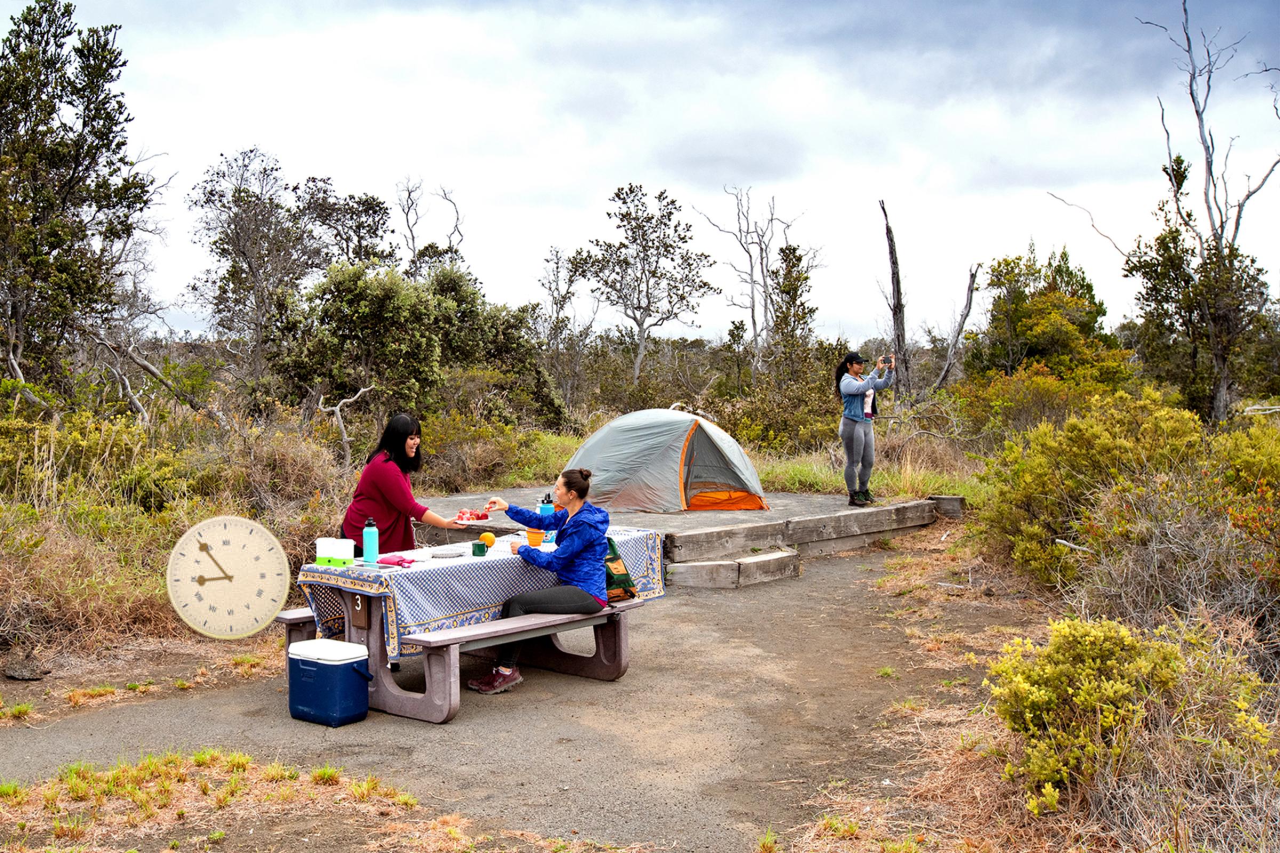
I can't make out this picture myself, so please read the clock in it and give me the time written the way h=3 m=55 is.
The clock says h=8 m=54
